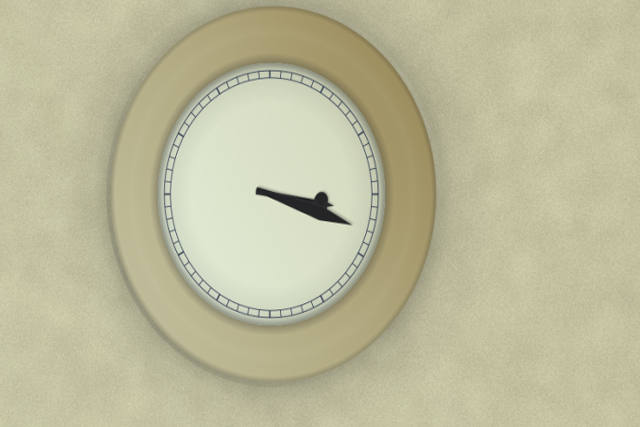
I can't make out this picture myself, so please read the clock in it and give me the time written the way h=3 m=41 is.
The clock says h=3 m=18
